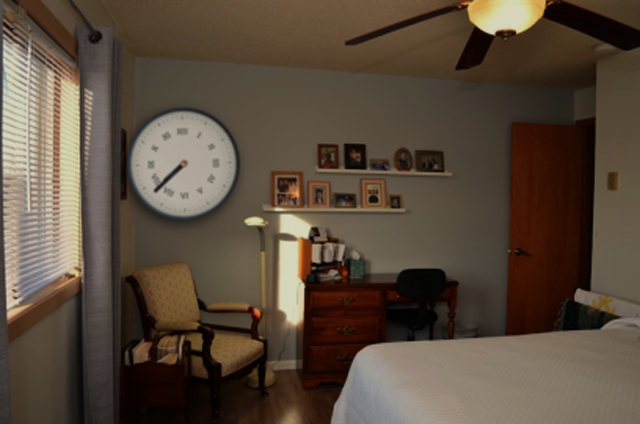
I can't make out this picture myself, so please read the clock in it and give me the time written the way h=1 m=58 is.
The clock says h=7 m=38
